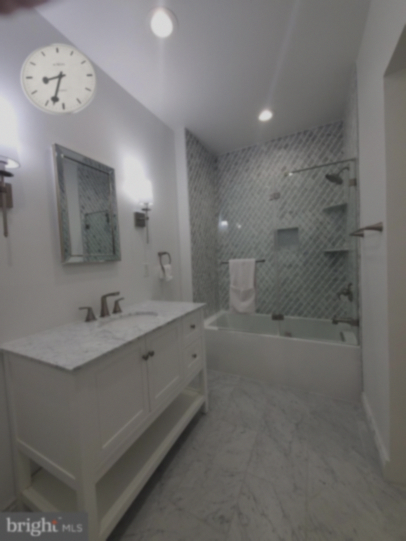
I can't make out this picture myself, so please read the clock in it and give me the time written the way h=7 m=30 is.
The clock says h=8 m=33
